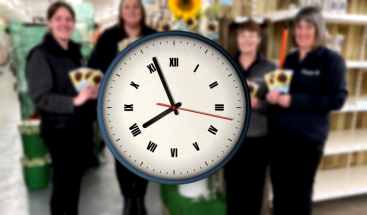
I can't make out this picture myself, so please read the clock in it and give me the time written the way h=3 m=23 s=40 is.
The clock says h=7 m=56 s=17
